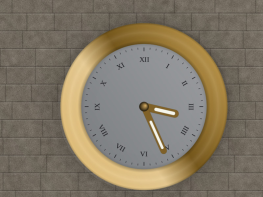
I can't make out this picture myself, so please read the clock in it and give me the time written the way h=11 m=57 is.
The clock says h=3 m=26
